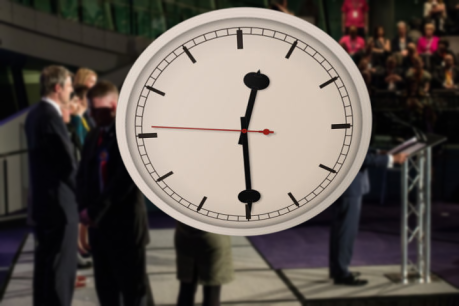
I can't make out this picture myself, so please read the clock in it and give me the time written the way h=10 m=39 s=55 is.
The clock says h=12 m=29 s=46
